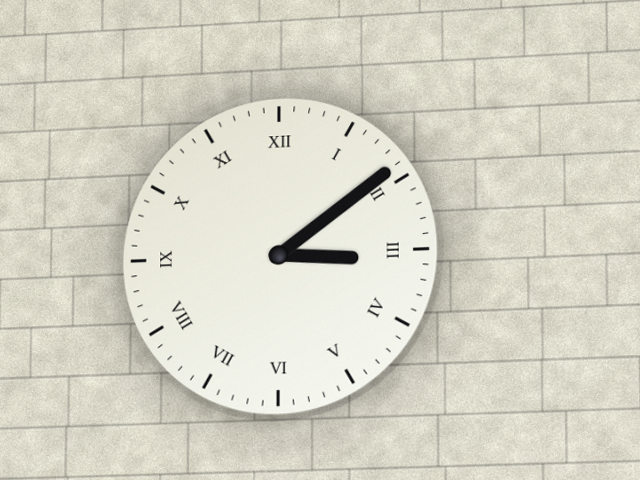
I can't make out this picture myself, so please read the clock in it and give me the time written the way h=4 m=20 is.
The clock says h=3 m=9
